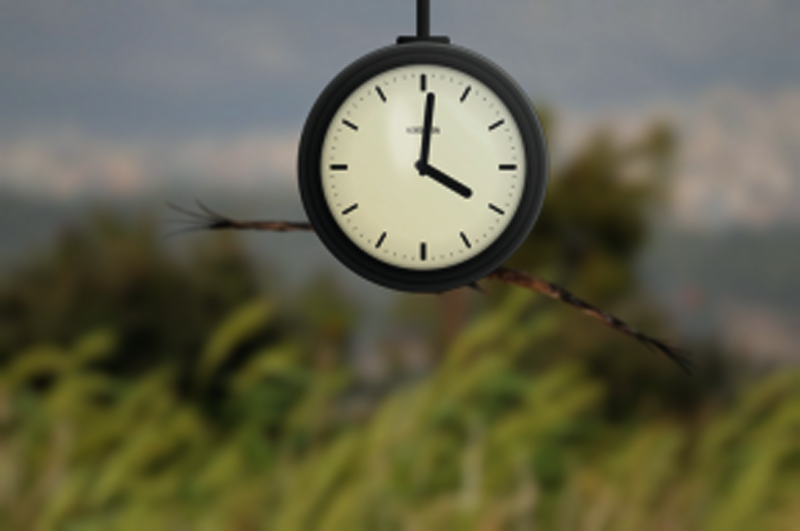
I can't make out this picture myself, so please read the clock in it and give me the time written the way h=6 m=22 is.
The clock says h=4 m=1
